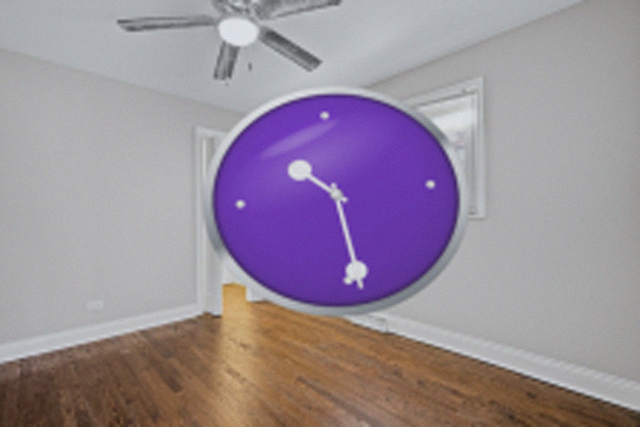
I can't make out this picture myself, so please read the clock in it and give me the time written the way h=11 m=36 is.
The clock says h=10 m=29
